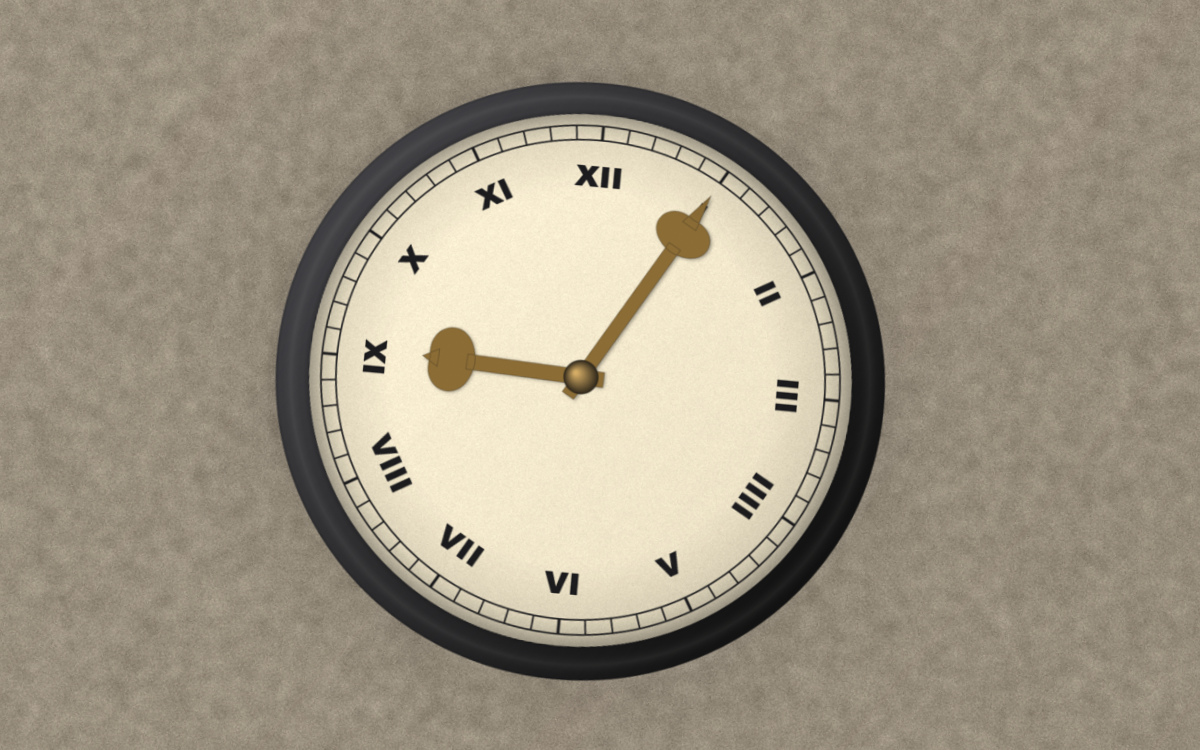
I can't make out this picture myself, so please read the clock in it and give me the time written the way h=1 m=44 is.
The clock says h=9 m=5
